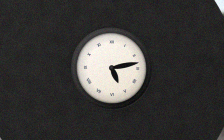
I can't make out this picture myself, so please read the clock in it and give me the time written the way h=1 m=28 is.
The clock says h=5 m=13
